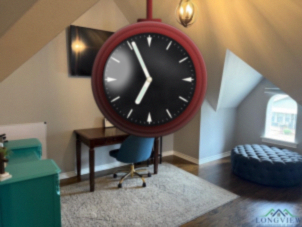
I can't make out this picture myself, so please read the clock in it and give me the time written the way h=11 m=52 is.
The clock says h=6 m=56
